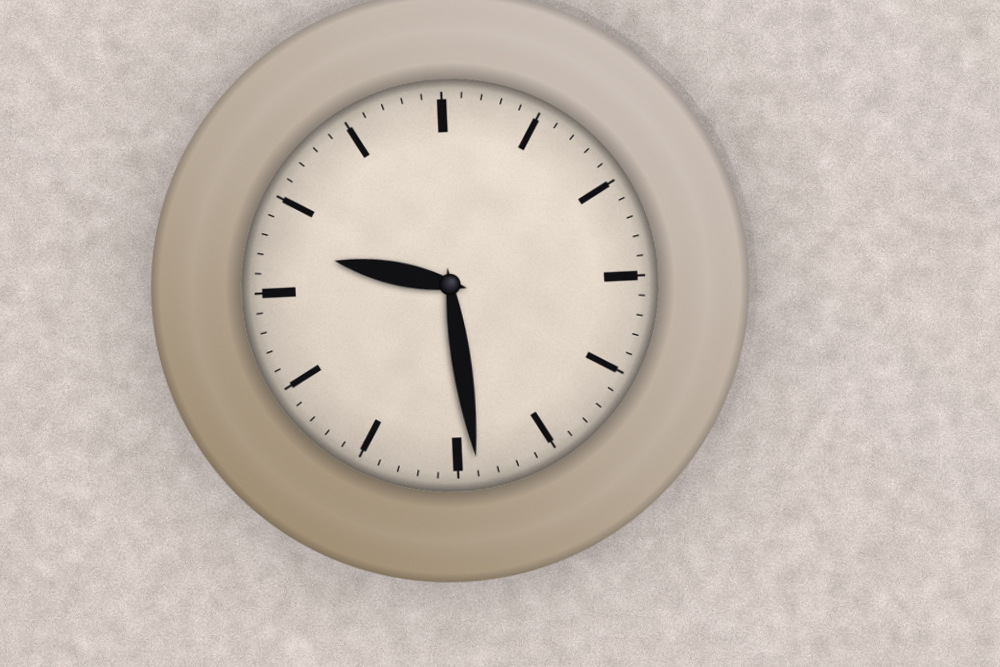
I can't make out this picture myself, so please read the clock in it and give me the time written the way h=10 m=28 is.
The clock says h=9 m=29
